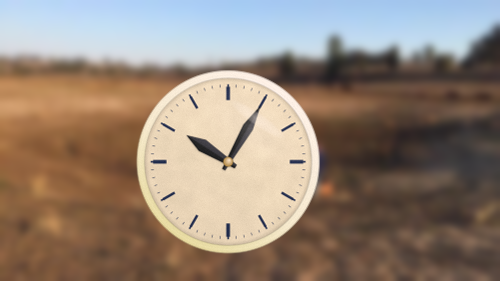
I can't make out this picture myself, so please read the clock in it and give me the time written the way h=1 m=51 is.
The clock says h=10 m=5
